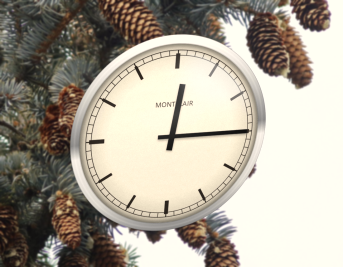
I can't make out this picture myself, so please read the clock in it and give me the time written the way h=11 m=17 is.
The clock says h=12 m=15
